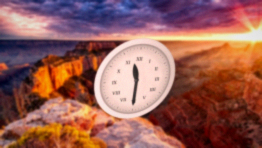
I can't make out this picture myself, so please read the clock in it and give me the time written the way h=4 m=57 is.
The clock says h=11 m=30
